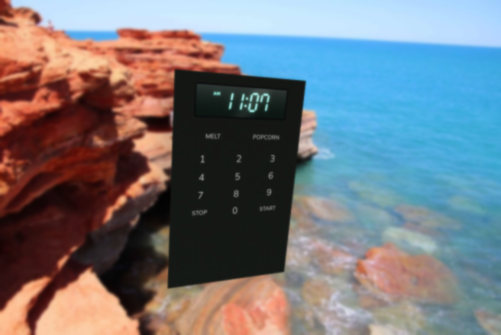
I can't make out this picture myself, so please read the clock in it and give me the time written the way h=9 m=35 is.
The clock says h=11 m=7
